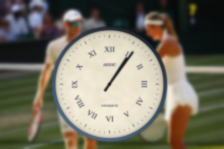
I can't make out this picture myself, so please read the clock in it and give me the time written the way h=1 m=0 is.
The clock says h=1 m=6
